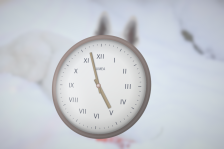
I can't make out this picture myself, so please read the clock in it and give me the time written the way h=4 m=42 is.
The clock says h=4 m=57
